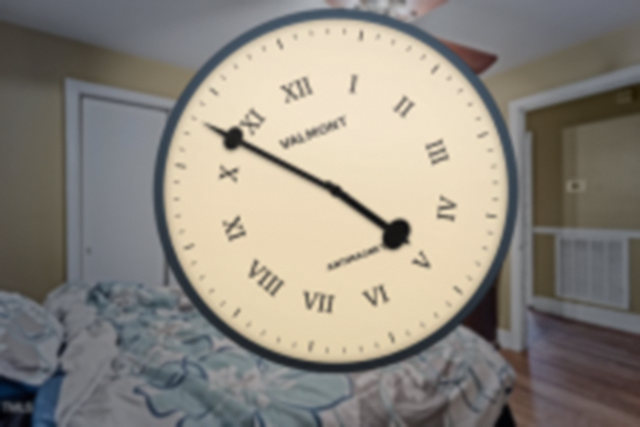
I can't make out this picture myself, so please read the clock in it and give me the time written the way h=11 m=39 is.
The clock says h=4 m=53
